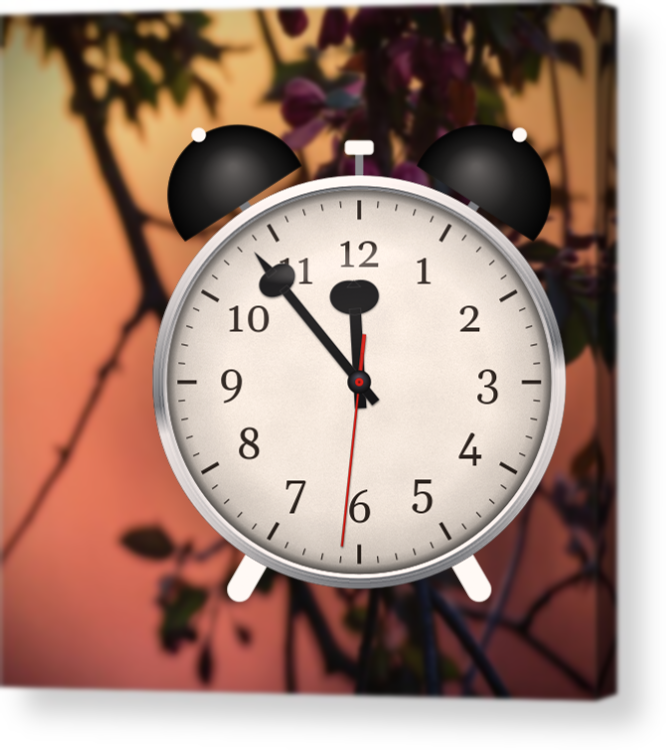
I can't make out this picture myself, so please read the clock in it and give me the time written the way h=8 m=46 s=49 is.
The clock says h=11 m=53 s=31
